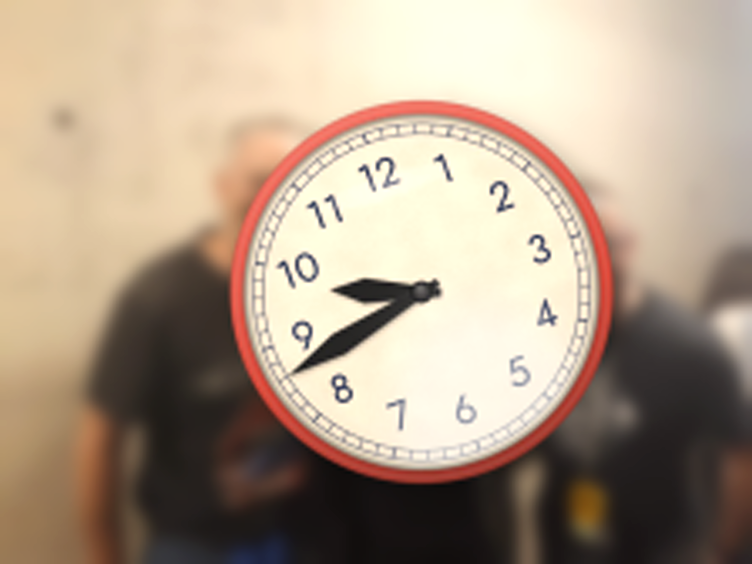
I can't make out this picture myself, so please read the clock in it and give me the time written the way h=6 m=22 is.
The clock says h=9 m=43
